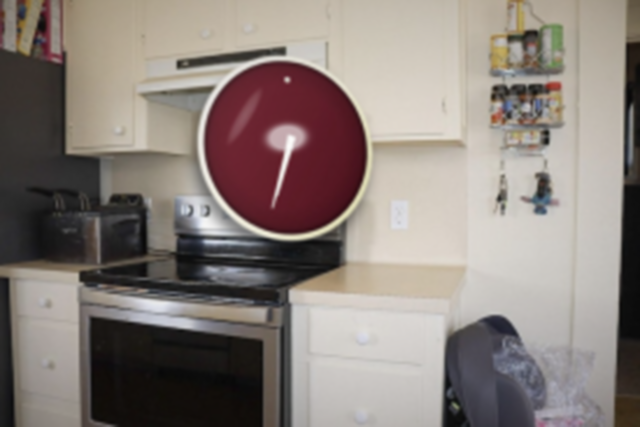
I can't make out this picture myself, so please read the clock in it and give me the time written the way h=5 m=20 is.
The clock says h=6 m=33
